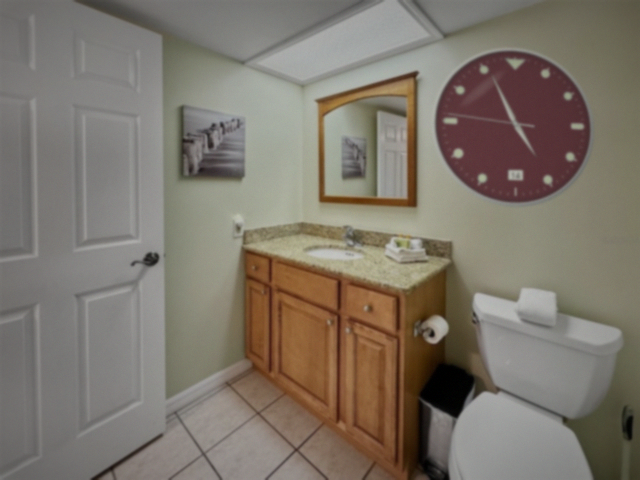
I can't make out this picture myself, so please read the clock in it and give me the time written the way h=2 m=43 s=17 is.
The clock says h=4 m=55 s=46
